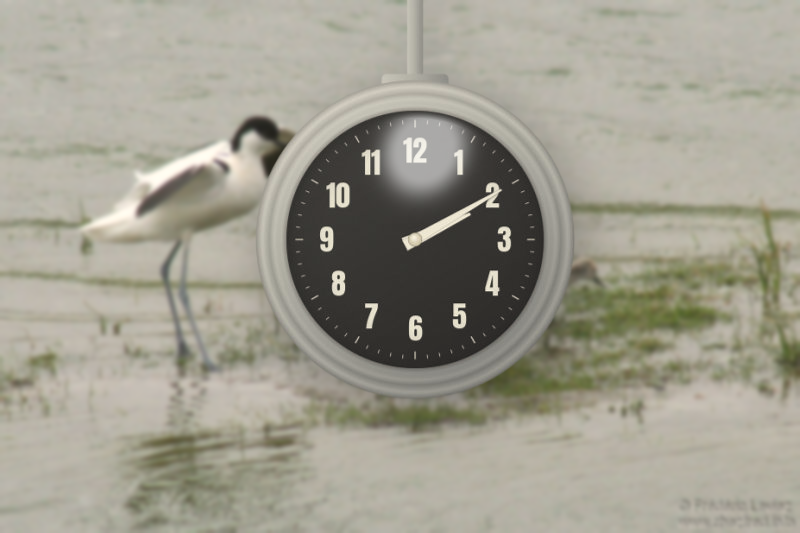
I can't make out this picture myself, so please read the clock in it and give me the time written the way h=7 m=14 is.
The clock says h=2 m=10
